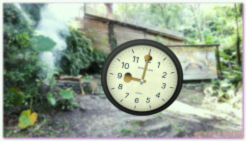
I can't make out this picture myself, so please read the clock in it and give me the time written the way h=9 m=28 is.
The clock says h=9 m=0
